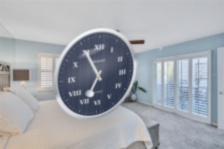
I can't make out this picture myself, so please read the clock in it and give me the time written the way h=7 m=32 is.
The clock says h=6 m=55
